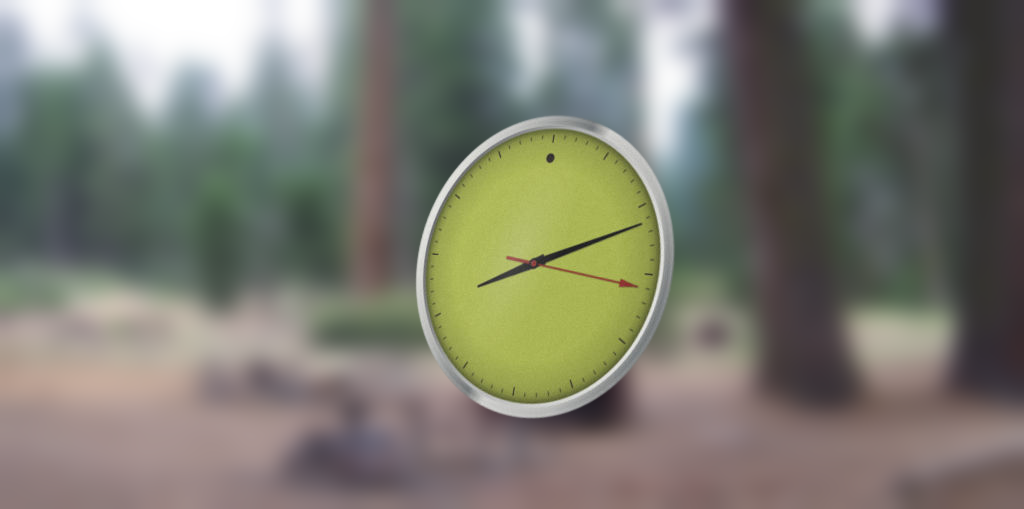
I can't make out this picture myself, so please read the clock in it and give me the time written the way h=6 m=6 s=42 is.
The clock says h=8 m=11 s=16
